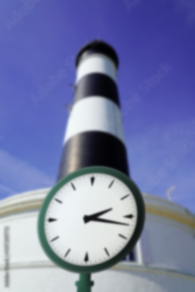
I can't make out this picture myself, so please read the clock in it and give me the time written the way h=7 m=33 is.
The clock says h=2 m=17
